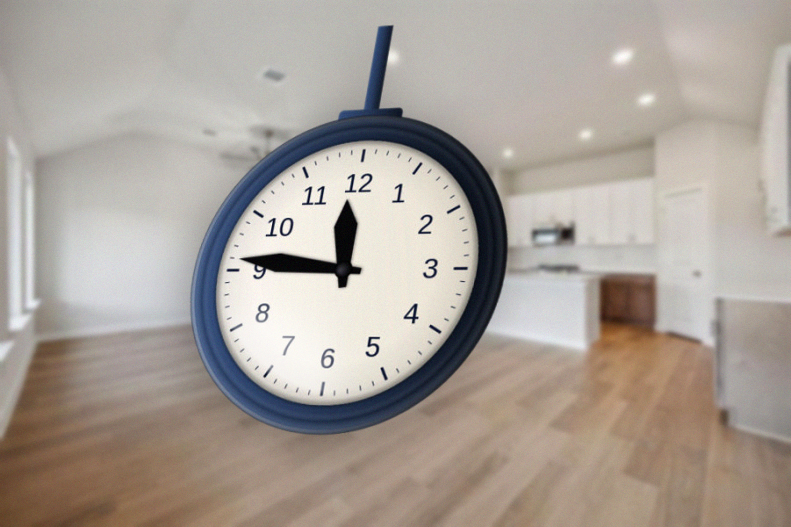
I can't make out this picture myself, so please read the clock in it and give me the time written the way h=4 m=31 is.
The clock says h=11 m=46
